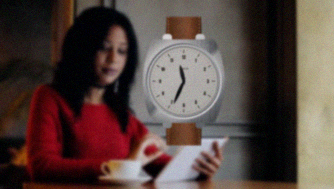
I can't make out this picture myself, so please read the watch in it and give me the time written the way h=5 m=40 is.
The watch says h=11 m=34
